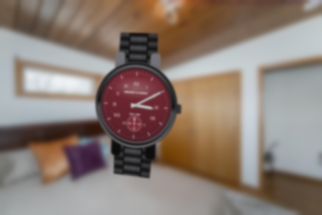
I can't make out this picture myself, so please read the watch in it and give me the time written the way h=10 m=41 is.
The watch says h=3 m=10
